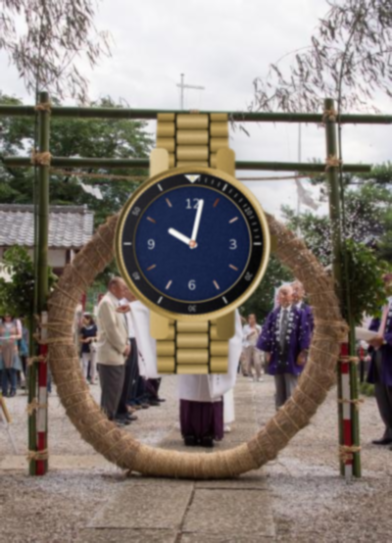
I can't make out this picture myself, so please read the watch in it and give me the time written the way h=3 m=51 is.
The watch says h=10 m=2
